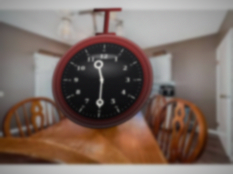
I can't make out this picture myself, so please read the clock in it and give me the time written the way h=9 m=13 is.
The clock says h=11 m=30
